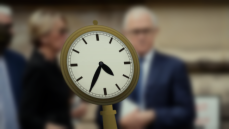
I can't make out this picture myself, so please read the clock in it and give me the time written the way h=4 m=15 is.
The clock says h=4 m=35
